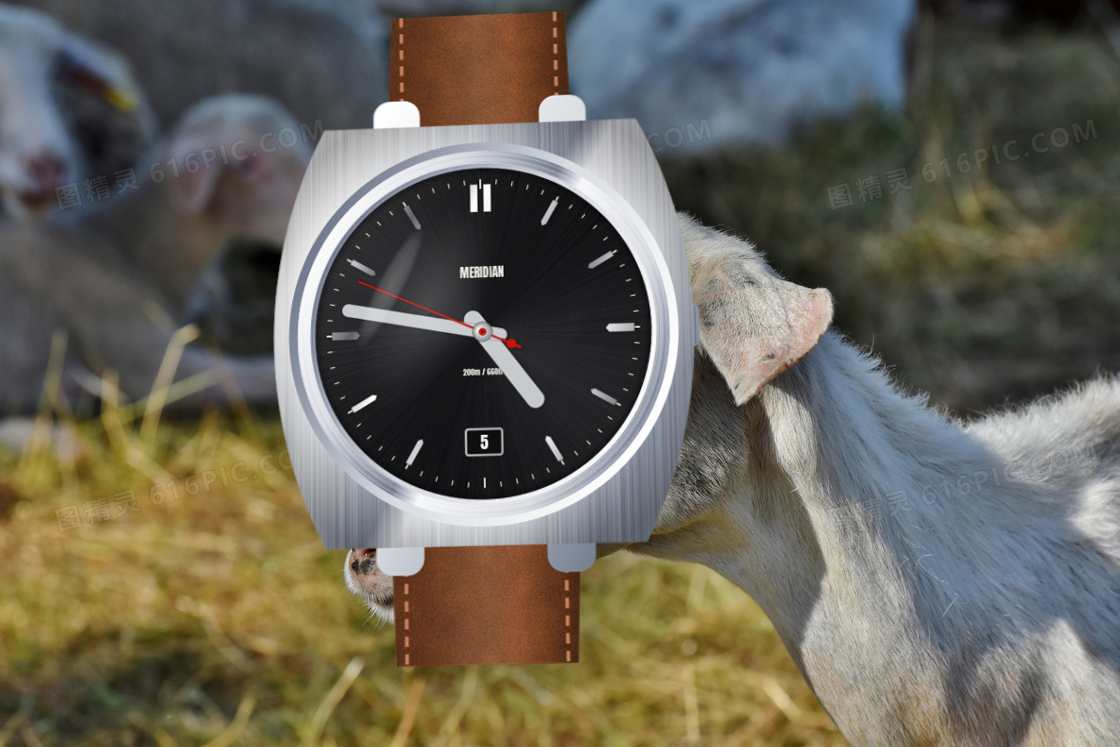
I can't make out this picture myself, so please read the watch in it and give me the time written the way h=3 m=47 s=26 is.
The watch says h=4 m=46 s=49
